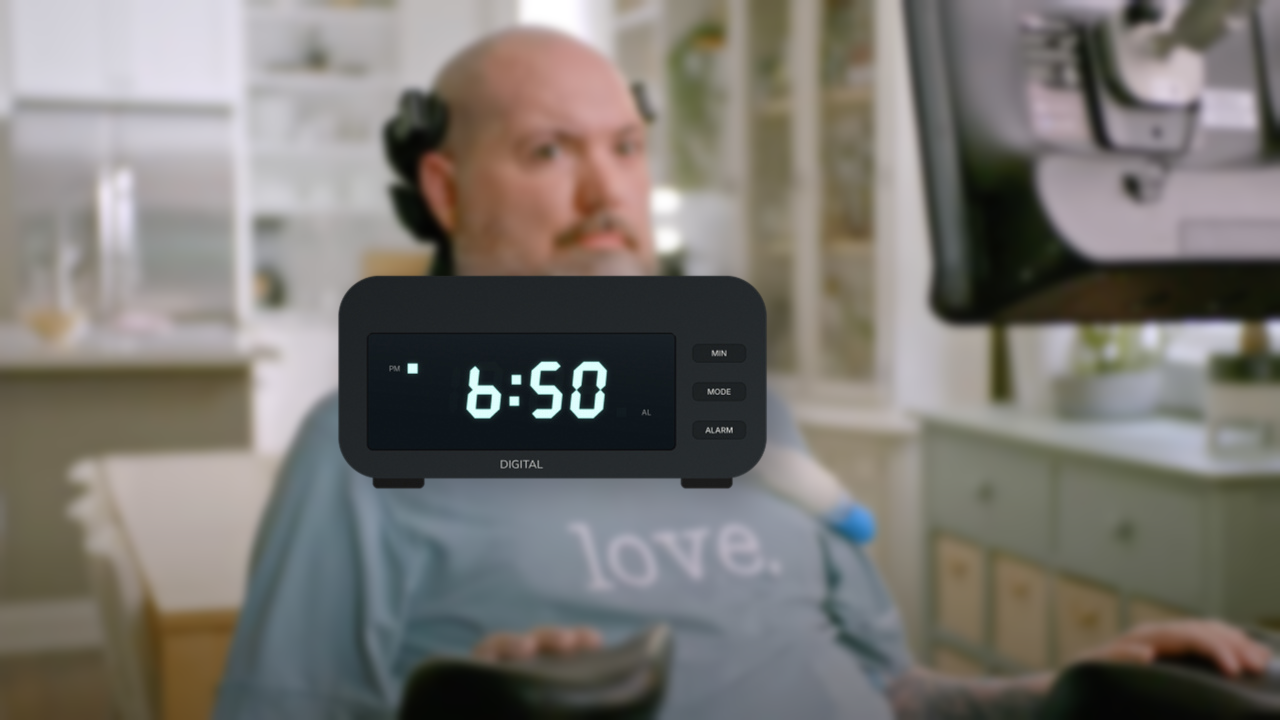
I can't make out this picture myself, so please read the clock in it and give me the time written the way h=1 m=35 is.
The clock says h=6 m=50
